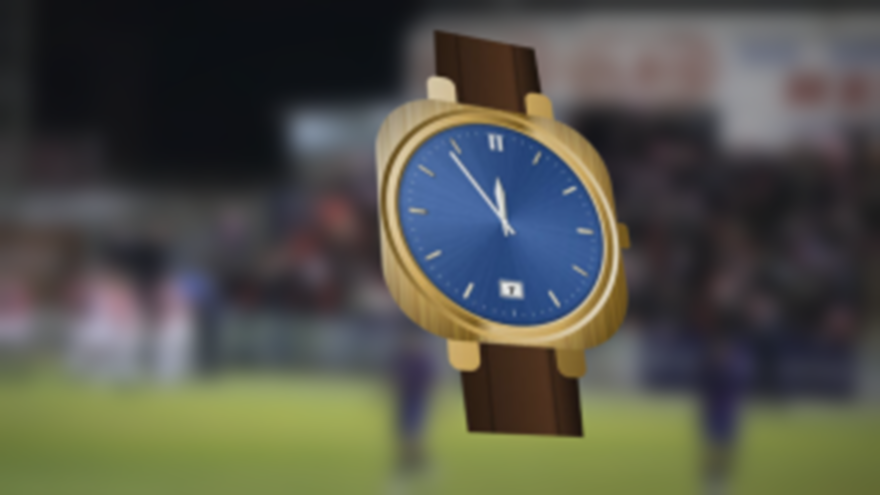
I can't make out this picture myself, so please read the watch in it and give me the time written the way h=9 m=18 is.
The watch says h=11 m=54
